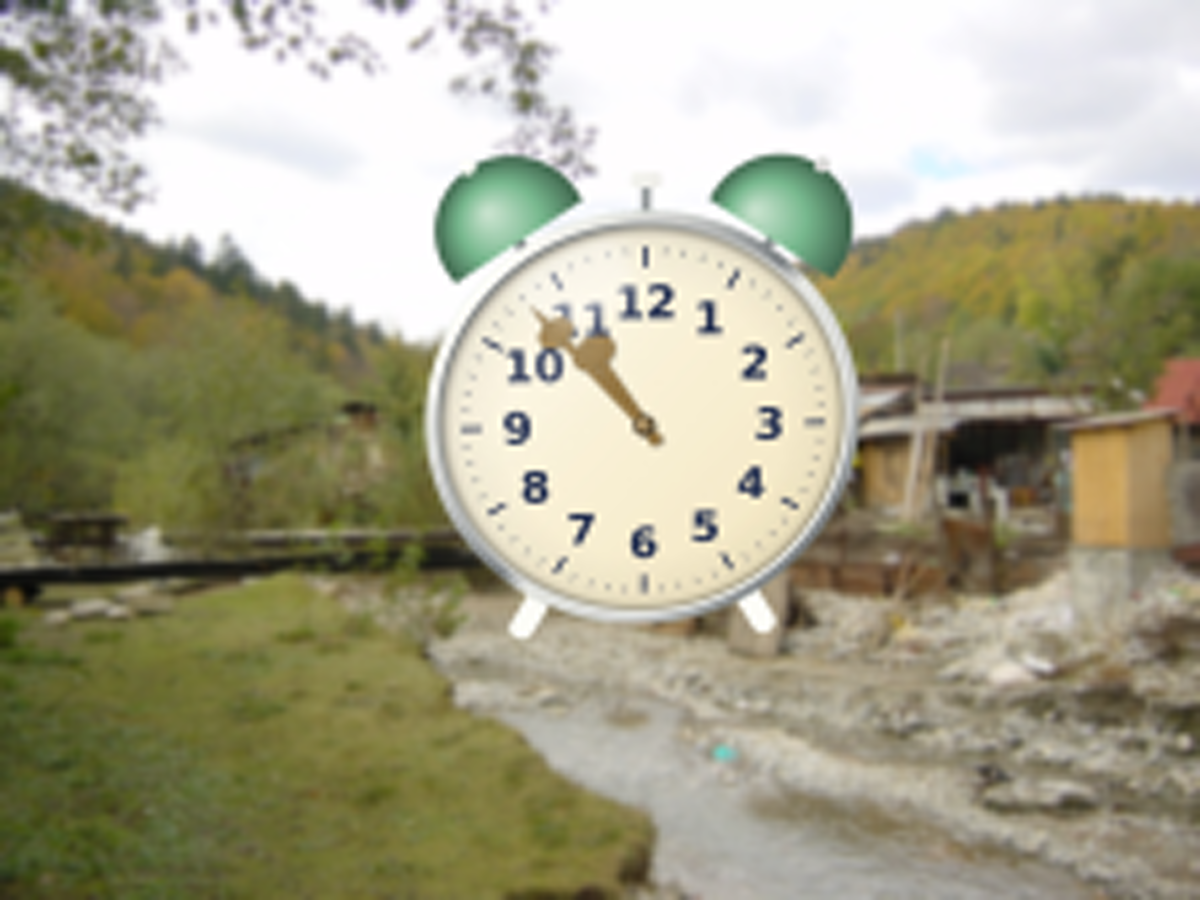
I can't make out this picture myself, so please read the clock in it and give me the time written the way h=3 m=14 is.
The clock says h=10 m=53
